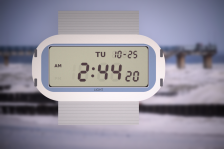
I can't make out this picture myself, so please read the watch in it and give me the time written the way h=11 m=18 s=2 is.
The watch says h=2 m=44 s=20
